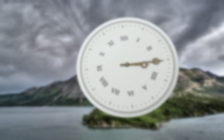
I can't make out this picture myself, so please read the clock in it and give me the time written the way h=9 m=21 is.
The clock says h=3 m=15
